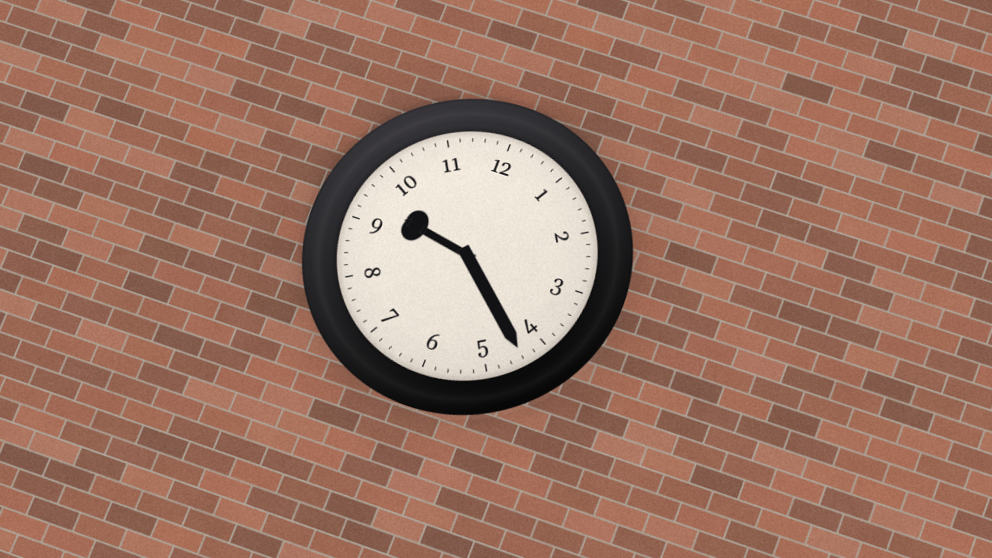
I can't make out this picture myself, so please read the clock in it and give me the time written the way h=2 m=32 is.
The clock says h=9 m=22
